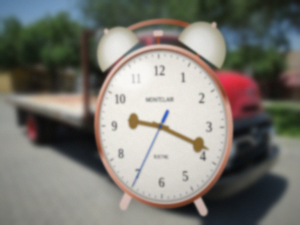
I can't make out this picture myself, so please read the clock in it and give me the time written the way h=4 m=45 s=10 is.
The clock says h=9 m=18 s=35
